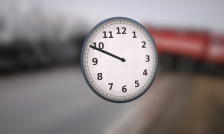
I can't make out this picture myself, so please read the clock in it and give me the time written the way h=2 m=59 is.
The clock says h=9 m=49
